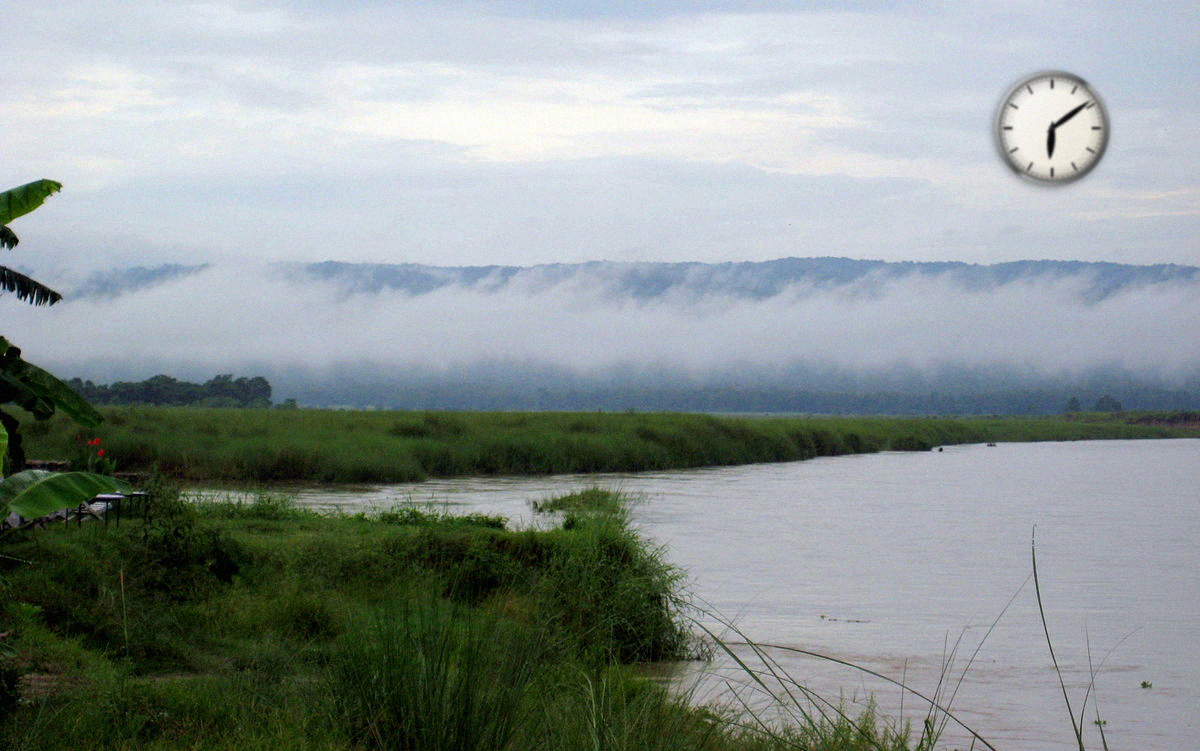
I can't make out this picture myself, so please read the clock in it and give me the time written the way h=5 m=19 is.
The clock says h=6 m=9
